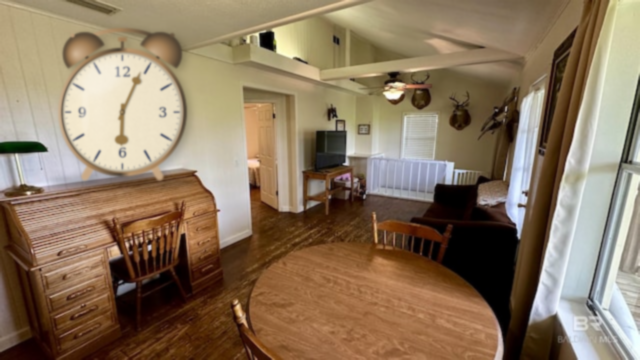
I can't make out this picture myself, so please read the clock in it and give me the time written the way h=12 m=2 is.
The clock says h=6 m=4
